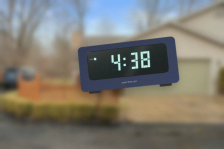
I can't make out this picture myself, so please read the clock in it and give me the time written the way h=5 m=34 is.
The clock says h=4 m=38
